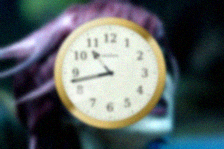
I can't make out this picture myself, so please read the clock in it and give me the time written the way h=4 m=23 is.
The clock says h=10 m=43
